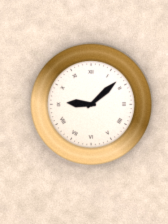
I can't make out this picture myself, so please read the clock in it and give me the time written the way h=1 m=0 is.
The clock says h=9 m=8
